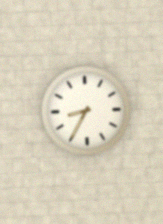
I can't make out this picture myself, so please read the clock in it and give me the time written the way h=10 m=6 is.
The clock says h=8 m=35
